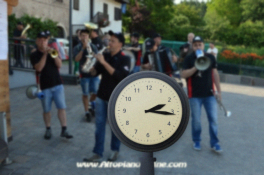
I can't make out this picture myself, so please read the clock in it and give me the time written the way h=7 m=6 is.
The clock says h=2 m=16
